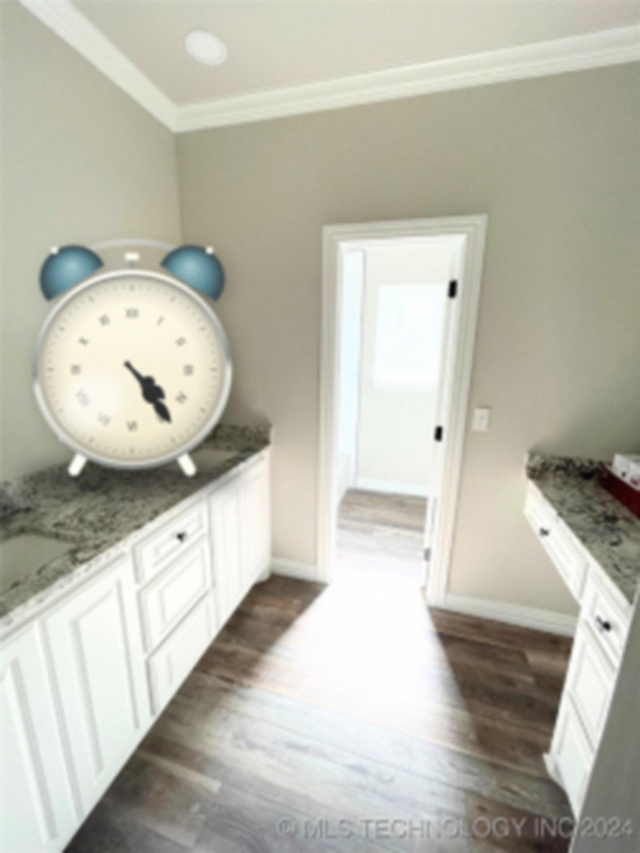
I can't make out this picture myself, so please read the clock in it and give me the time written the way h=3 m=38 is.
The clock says h=4 m=24
